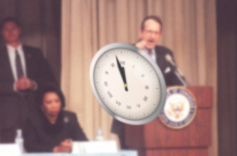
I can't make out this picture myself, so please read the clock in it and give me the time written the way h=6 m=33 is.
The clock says h=11 m=58
